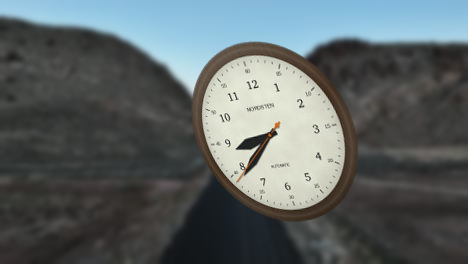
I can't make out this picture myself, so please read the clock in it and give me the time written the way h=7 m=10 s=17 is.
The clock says h=8 m=38 s=39
